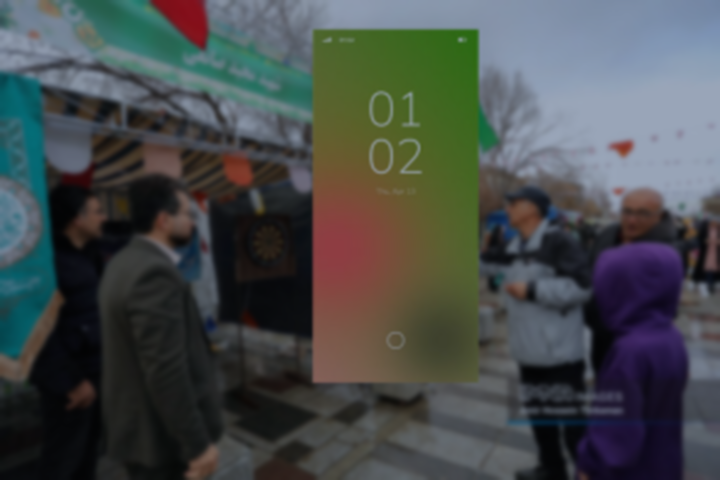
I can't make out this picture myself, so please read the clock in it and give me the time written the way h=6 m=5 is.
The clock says h=1 m=2
